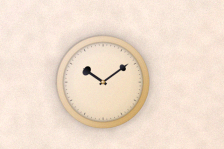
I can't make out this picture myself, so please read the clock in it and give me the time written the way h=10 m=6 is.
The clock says h=10 m=9
